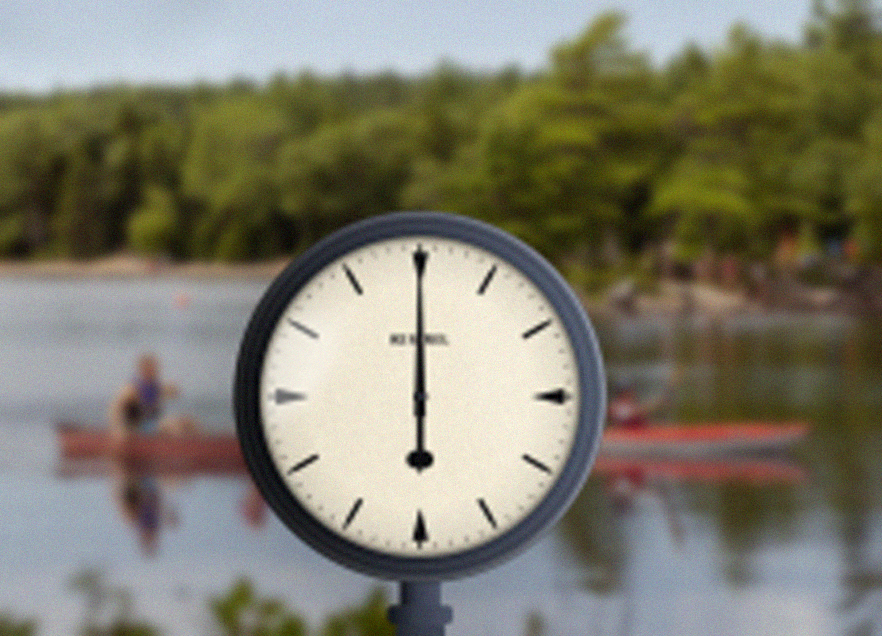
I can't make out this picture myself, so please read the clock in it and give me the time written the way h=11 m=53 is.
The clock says h=6 m=0
